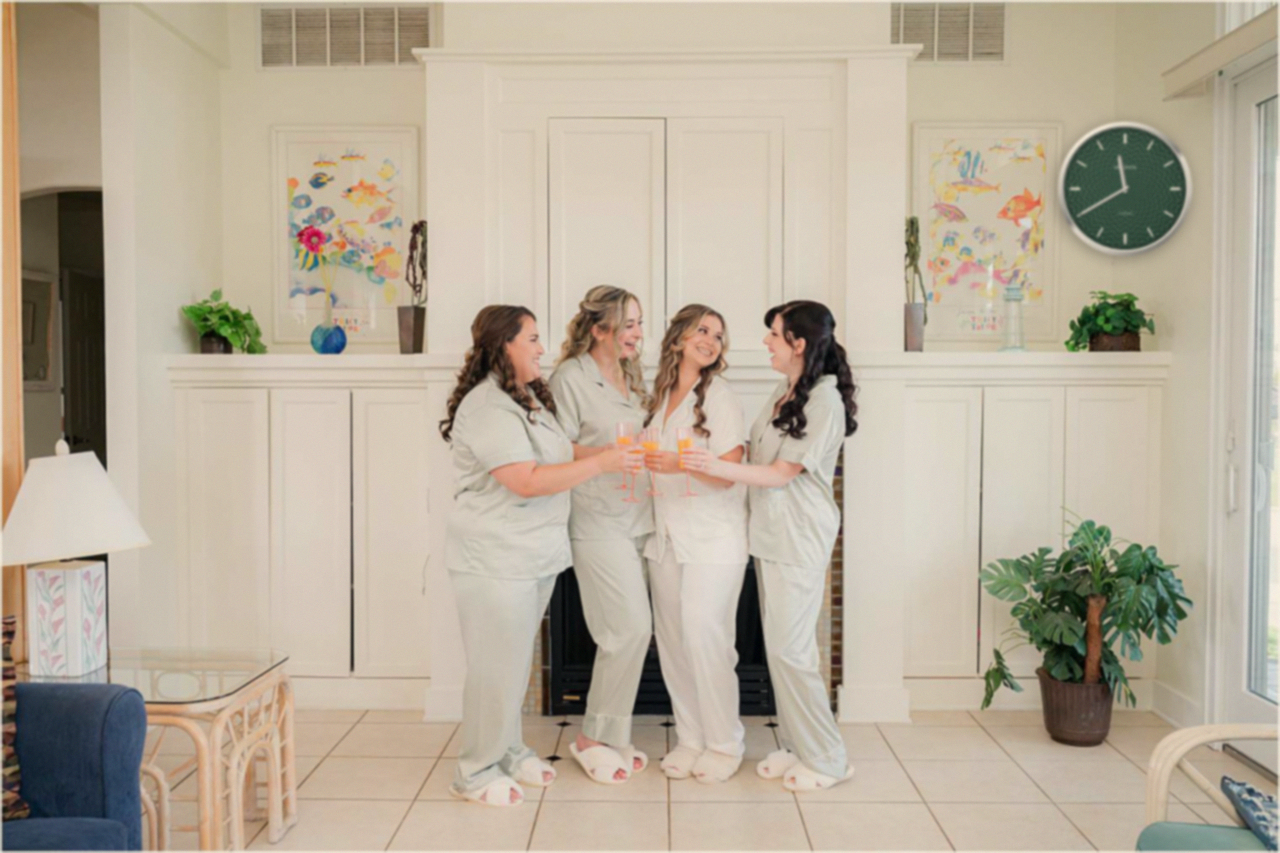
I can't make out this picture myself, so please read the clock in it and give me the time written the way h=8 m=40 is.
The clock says h=11 m=40
